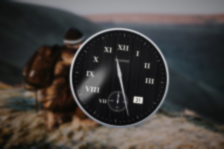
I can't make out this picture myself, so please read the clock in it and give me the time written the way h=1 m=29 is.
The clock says h=11 m=27
